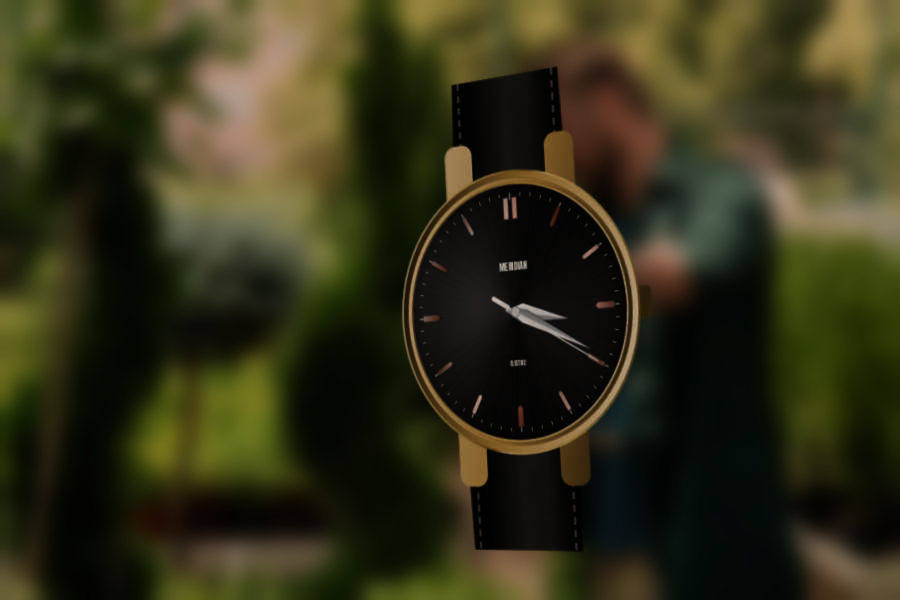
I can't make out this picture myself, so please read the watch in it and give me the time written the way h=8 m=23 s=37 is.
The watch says h=3 m=19 s=20
